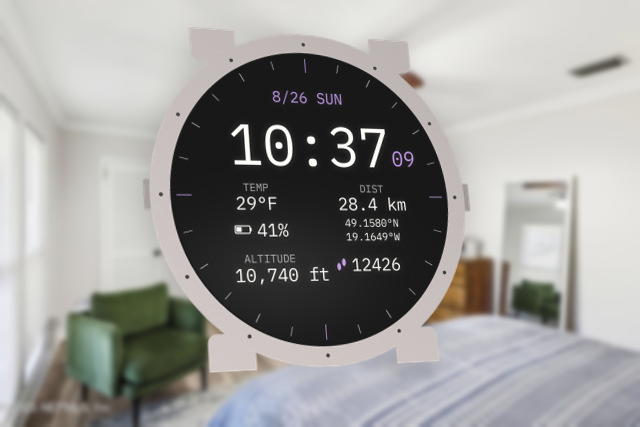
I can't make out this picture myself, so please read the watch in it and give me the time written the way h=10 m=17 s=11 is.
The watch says h=10 m=37 s=9
